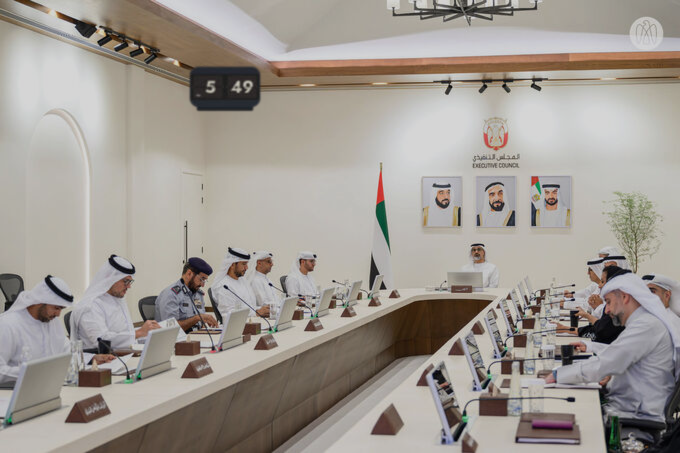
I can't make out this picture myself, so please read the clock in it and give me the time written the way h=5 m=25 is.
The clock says h=5 m=49
